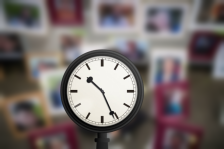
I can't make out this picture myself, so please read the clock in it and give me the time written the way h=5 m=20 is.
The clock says h=10 m=26
